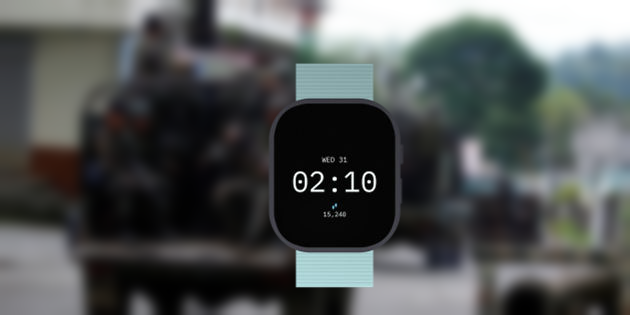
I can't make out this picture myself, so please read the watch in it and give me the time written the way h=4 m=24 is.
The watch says h=2 m=10
